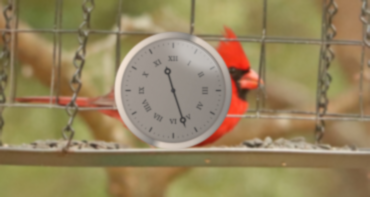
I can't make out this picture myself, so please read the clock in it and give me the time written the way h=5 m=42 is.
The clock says h=11 m=27
